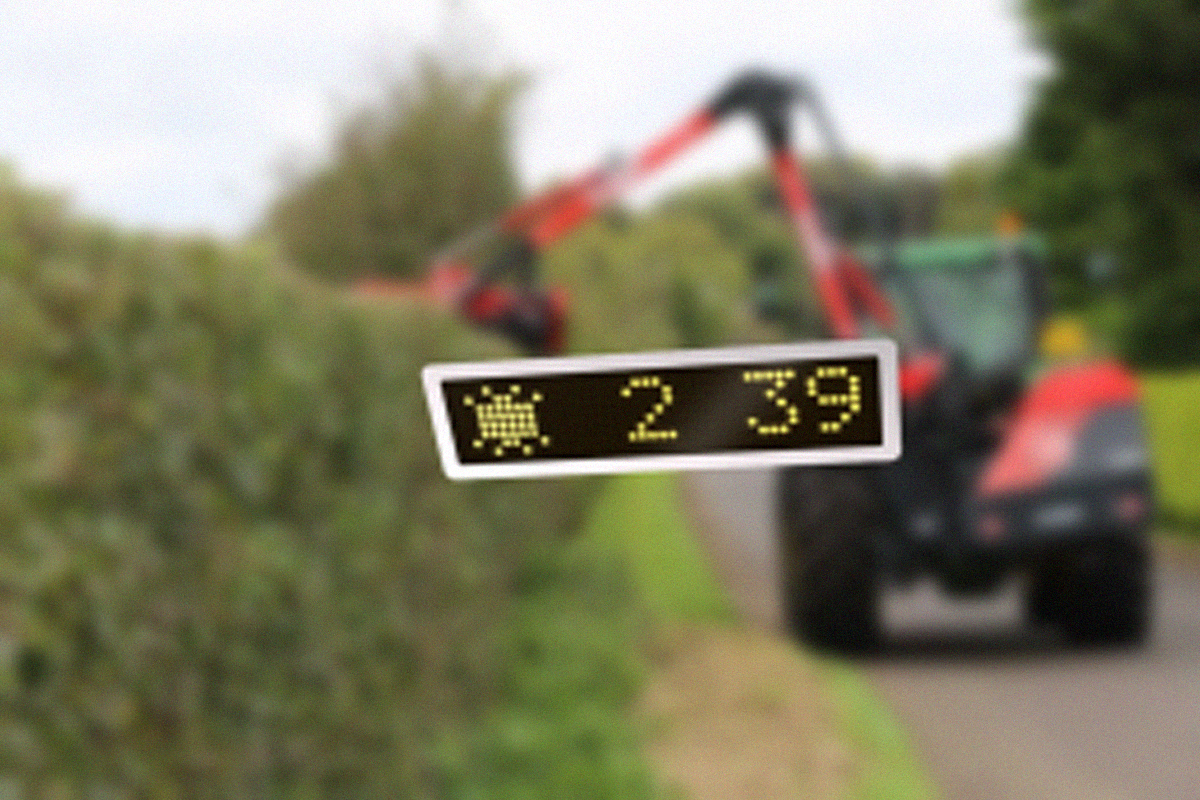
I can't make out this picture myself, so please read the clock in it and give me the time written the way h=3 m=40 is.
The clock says h=2 m=39
